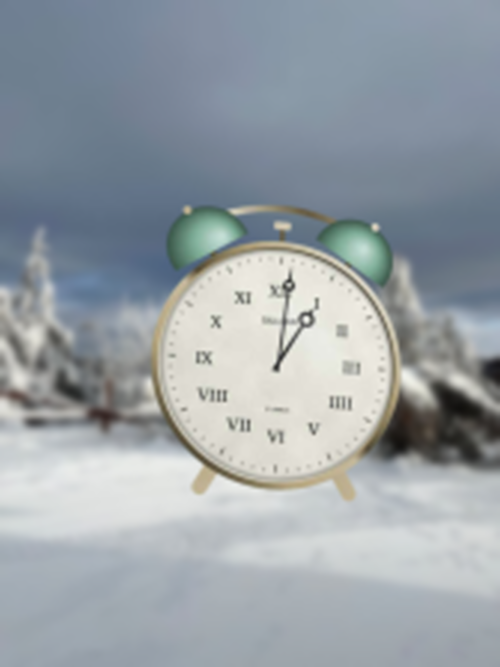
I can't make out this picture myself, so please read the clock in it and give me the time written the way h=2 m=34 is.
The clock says h=1 m=1
